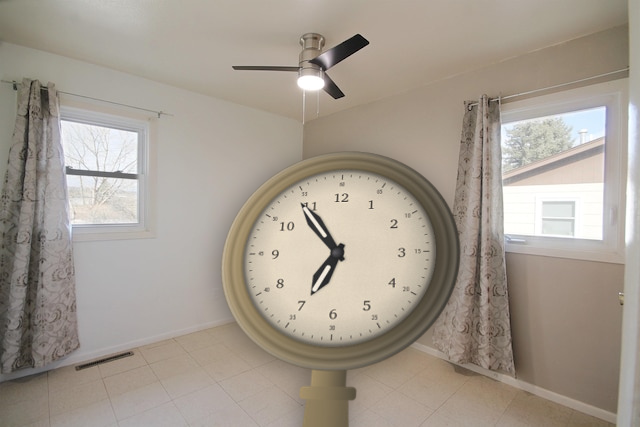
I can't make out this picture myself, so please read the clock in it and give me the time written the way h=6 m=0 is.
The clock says h=6 m=54
